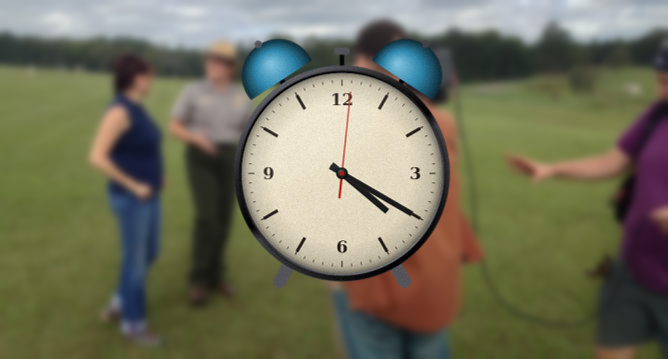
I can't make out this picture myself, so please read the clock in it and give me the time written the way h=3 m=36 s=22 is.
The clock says h=4 m=20 s=1
